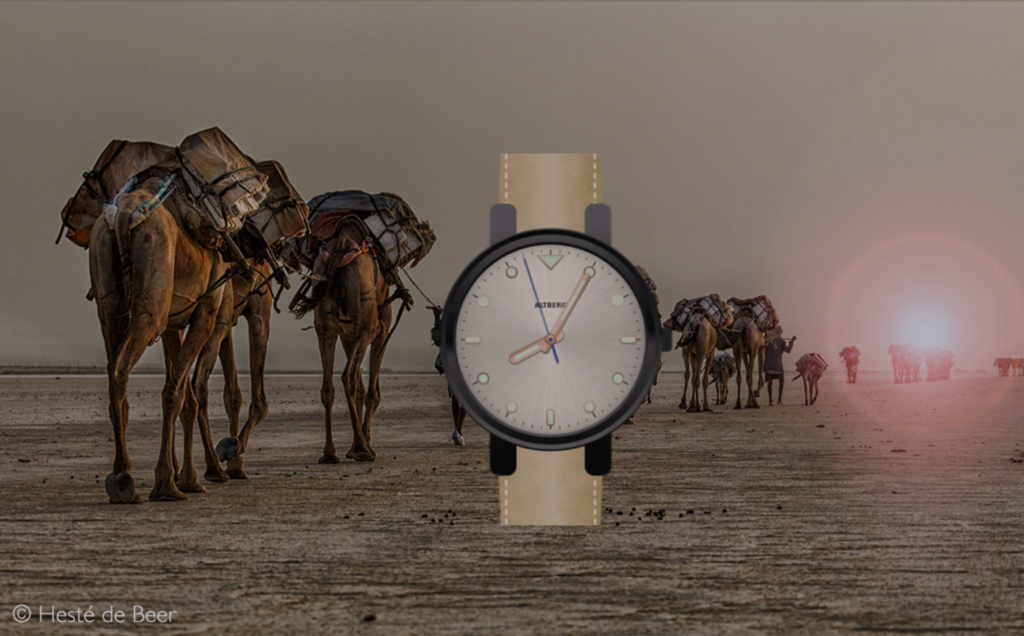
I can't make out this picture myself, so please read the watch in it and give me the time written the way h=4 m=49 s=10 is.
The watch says h=8 m=4 s=57
